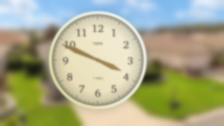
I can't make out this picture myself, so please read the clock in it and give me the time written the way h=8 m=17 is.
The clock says h=3 m=49
